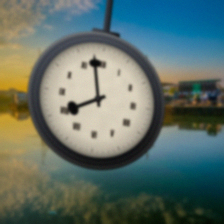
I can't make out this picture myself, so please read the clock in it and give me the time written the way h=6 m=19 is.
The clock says h=7 m=58
